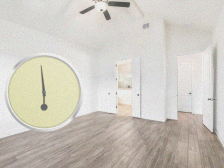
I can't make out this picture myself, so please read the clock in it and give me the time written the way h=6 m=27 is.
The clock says h=5 m=59
